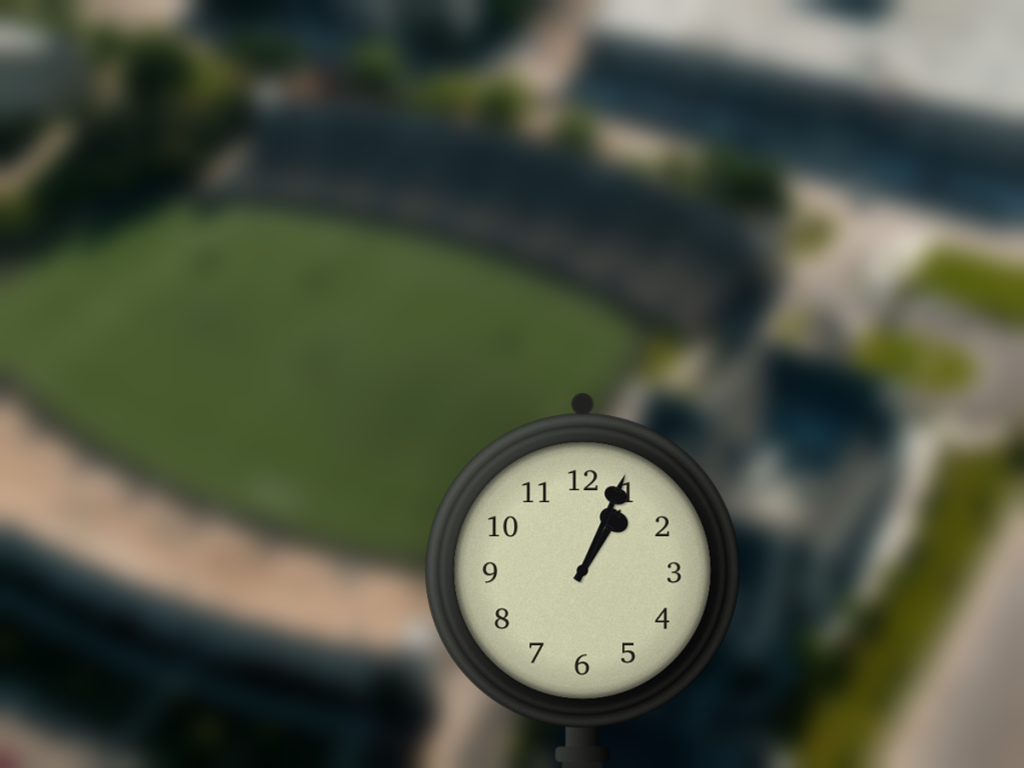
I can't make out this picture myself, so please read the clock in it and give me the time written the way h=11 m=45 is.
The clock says h=1 m=4
